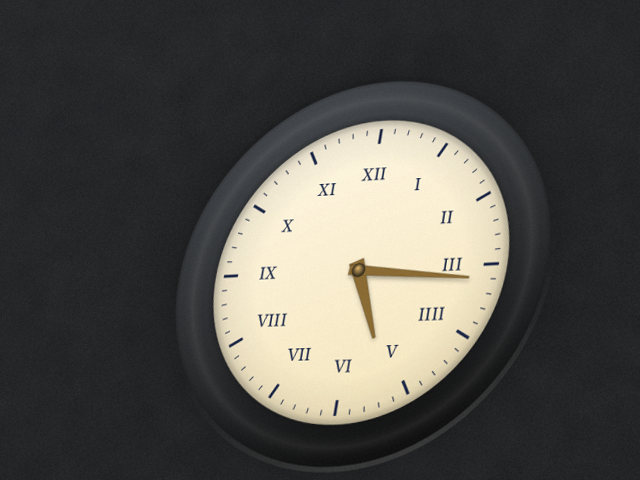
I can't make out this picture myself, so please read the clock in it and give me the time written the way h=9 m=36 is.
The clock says h=5 m=16
